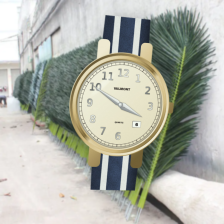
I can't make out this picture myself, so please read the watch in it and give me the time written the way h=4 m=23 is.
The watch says h=3 m=50
